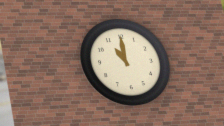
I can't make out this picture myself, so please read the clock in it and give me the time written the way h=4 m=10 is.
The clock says h=11 m=0
